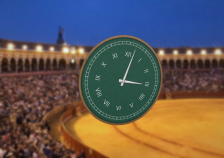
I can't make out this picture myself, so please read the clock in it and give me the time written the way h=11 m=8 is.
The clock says h=3 m=2
